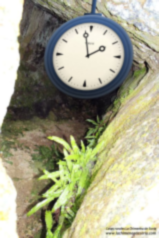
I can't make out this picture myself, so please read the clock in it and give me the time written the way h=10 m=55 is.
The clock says h=1 m=58
